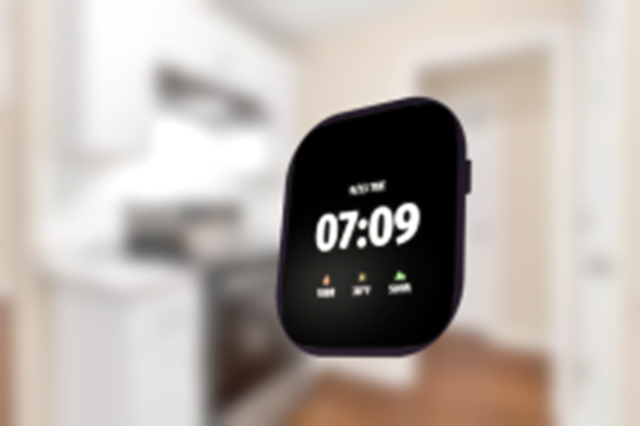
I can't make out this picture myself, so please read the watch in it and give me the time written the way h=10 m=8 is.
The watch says h=7 m=9
